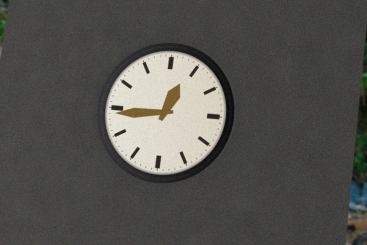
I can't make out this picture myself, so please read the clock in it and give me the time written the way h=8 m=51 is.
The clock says h=12 m=44
